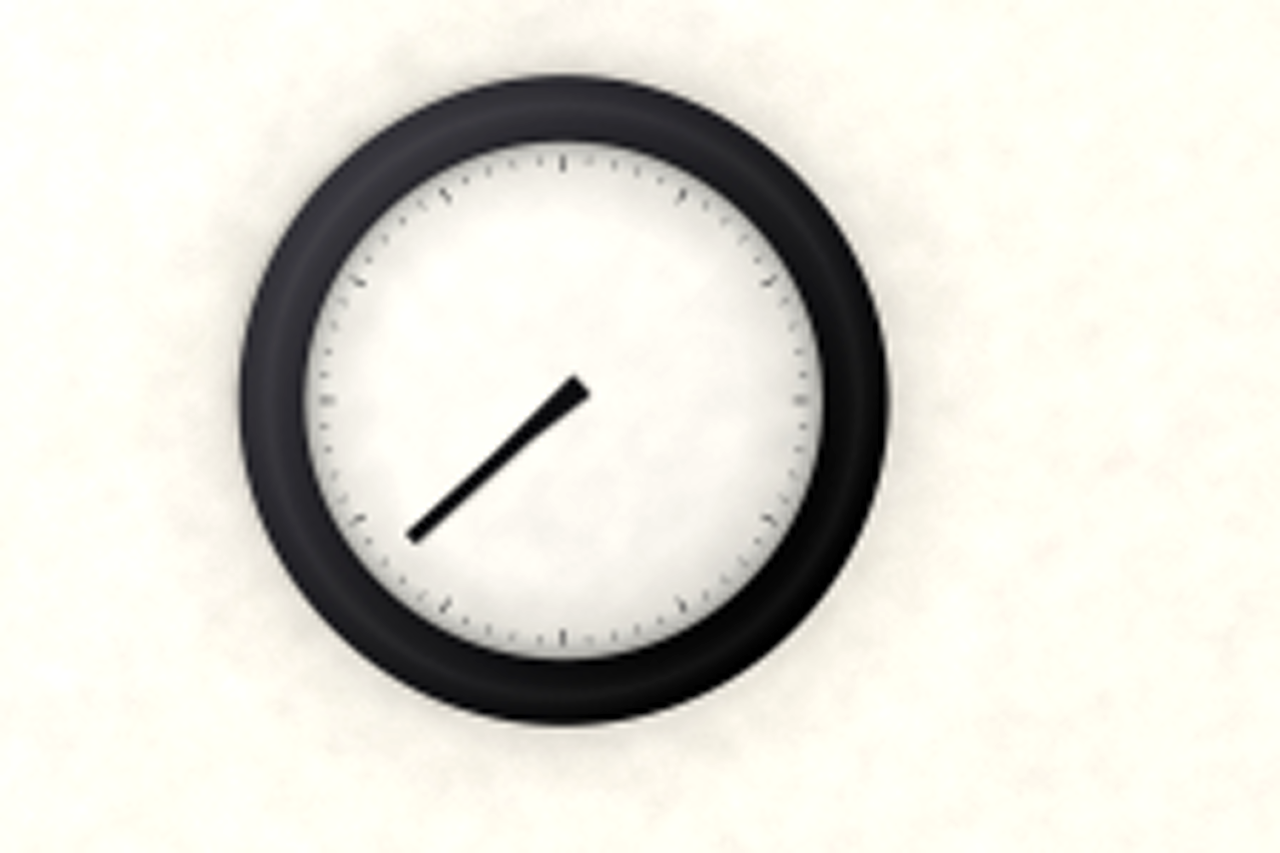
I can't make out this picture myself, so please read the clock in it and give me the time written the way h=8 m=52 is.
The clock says h=7 m=38
